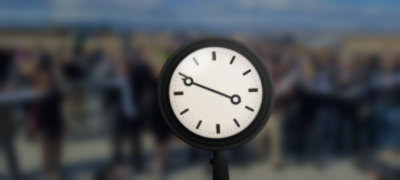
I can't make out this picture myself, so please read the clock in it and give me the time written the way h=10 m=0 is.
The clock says h=3 m=49
